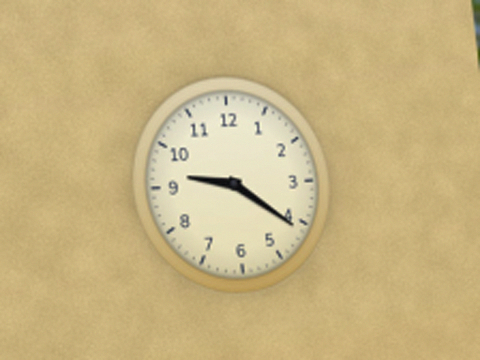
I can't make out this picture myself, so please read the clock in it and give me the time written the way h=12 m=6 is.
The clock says h=9 m=21
